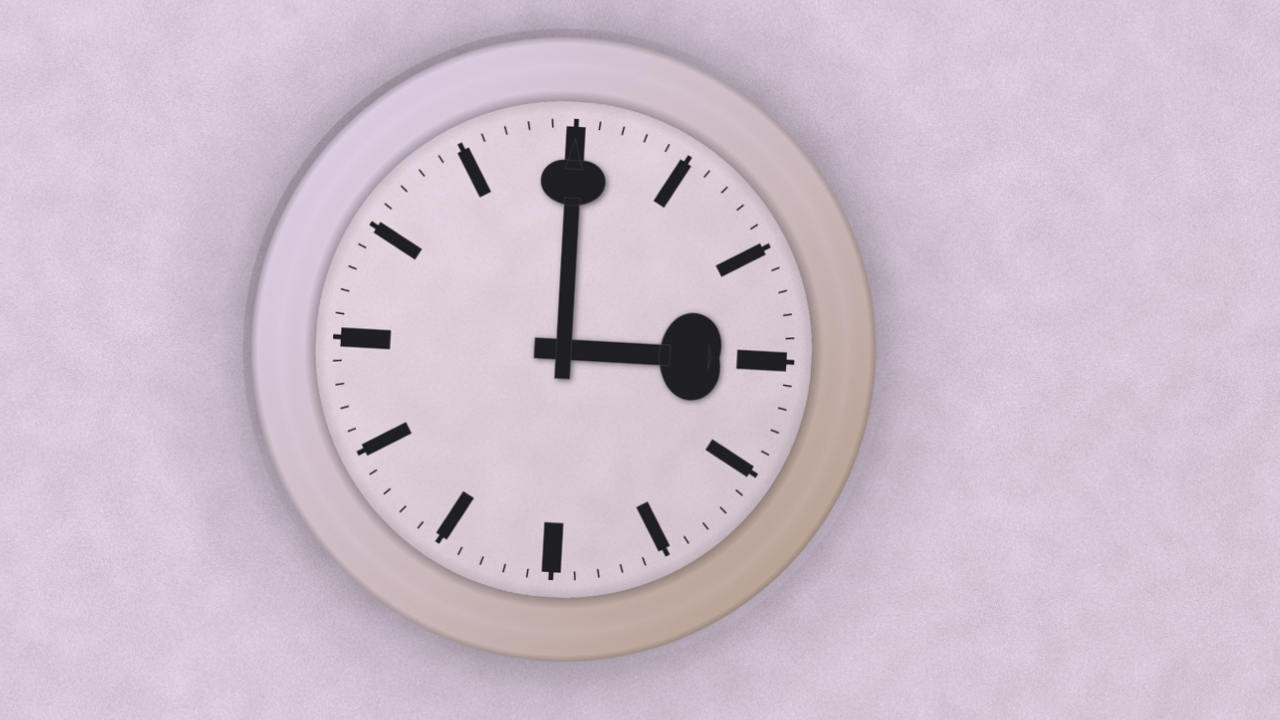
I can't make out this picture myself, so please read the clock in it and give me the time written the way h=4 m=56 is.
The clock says h=3 m=0
